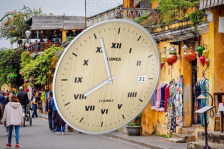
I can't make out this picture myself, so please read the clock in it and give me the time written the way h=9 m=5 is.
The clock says h=7 m=56
